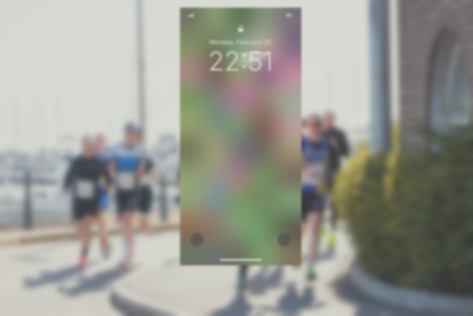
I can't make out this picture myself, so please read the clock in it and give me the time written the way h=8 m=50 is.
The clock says h=22 m=51
